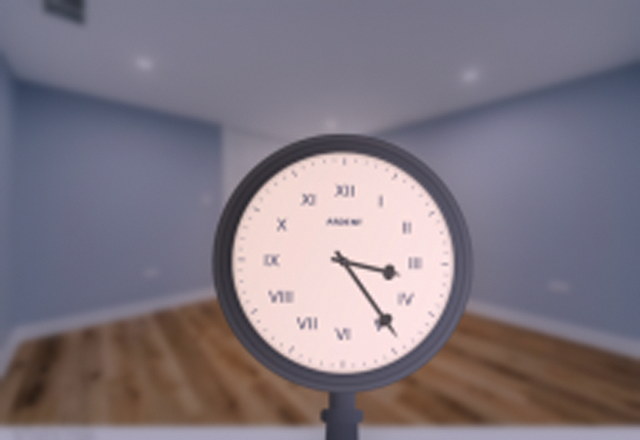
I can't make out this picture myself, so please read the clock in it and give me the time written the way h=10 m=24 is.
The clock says h=3 m=24
